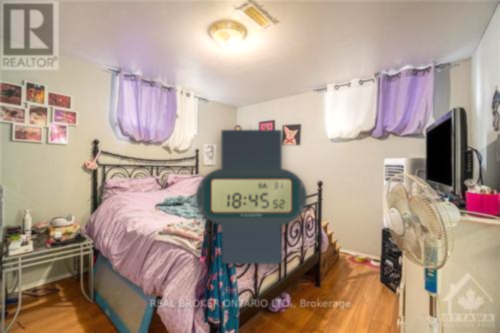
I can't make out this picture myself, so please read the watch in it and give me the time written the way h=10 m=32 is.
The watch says h=18 m=45
